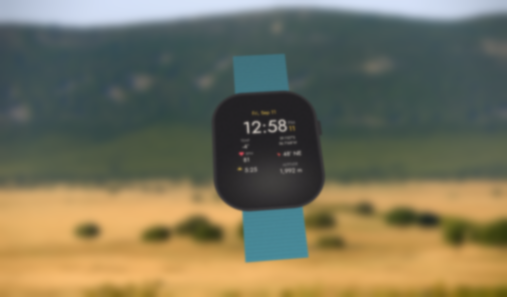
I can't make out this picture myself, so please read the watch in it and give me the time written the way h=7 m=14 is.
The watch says h=12 m=58
